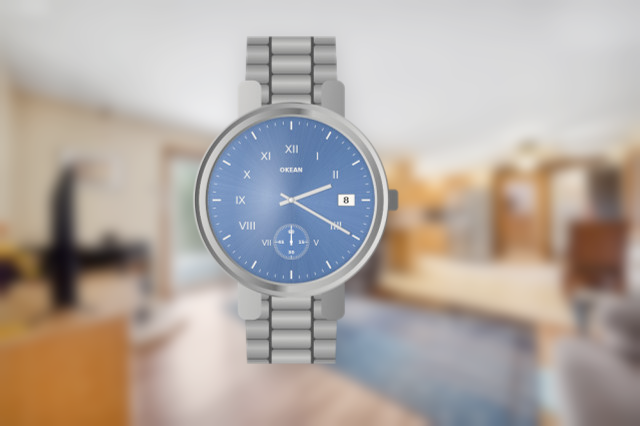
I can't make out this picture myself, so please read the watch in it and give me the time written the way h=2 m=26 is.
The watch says h=2 m=20
